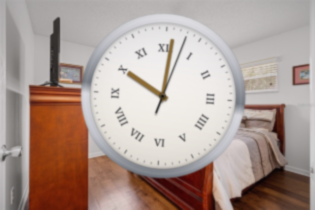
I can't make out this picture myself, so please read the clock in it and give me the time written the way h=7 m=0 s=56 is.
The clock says h=10 m=1 s=3
